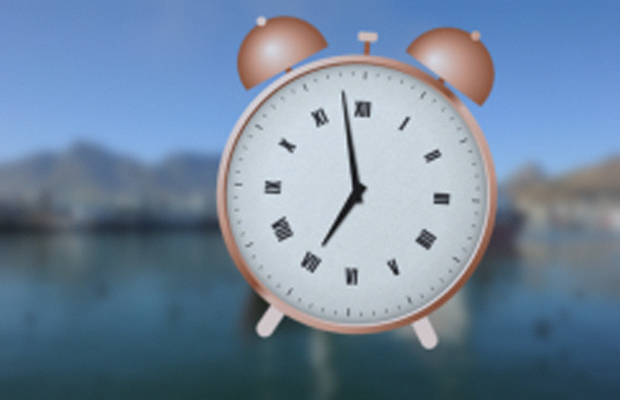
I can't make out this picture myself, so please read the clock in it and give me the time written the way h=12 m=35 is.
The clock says h=6 m=58
